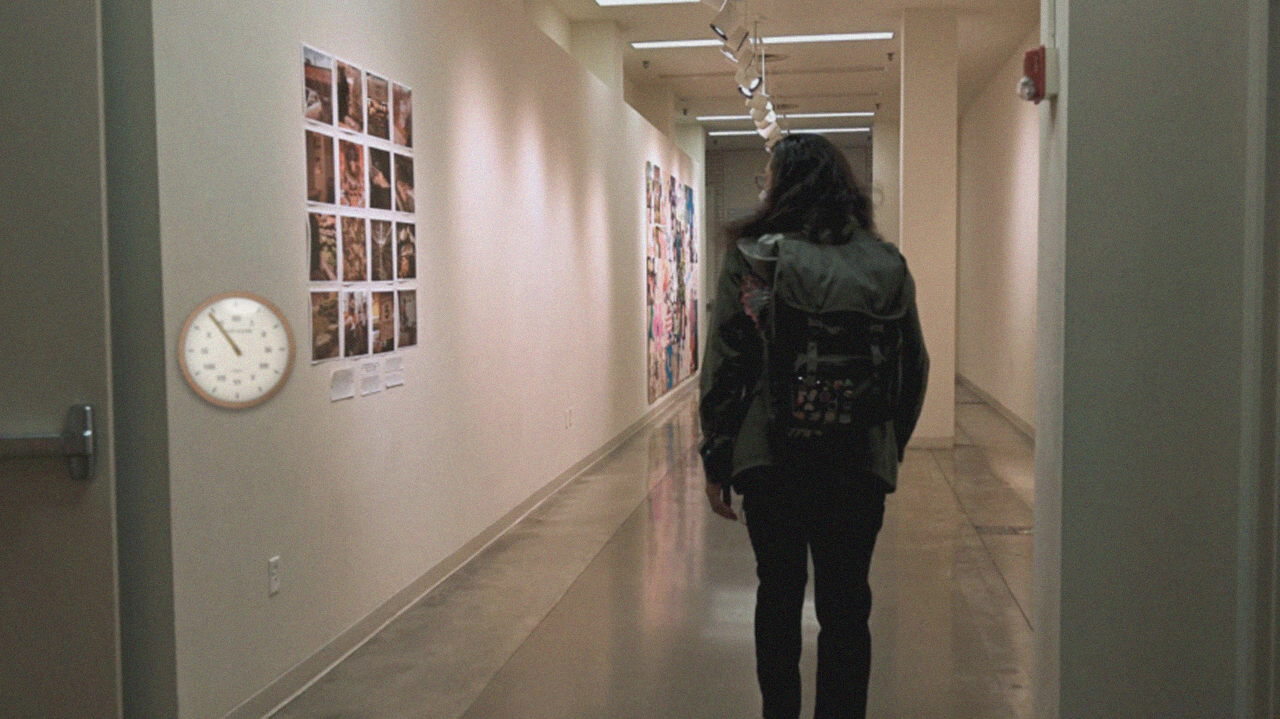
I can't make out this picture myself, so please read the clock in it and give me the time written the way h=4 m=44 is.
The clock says h=10 m=54
